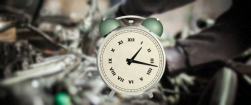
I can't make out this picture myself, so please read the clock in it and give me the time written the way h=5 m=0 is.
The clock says h=1 m=17
